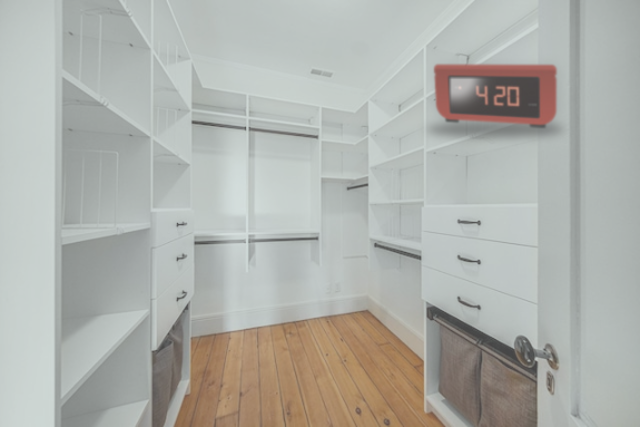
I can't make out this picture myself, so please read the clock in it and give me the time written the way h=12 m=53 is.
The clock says h=4 m=20
